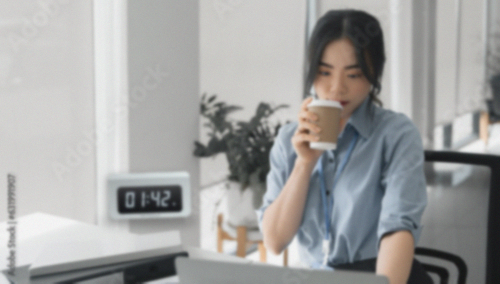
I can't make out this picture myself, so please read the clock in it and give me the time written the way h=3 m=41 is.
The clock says h=1 m=42
